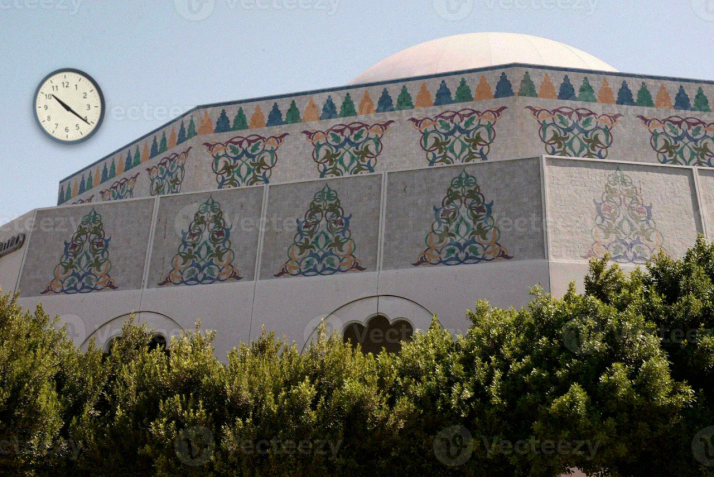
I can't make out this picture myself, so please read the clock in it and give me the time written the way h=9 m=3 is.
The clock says h=10 m=21
